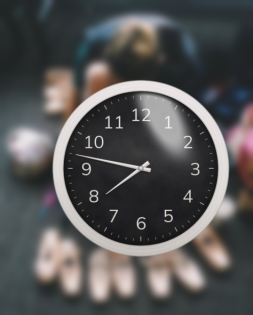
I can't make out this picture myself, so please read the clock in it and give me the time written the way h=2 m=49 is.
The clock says h=7 m=47
